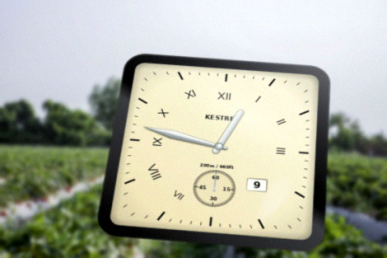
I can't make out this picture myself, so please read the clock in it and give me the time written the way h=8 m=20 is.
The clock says h=12 m=47
